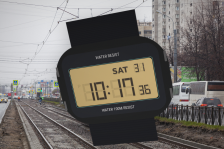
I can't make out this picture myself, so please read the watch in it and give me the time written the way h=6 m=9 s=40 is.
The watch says h=10 m=17 s=36
